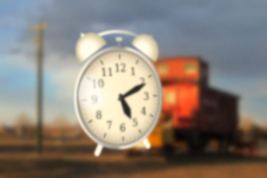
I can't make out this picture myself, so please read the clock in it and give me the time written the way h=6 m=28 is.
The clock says h=5 m=11
